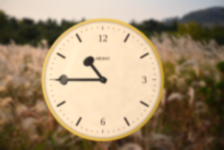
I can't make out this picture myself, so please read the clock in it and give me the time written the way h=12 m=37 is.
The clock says h=10 m=45
